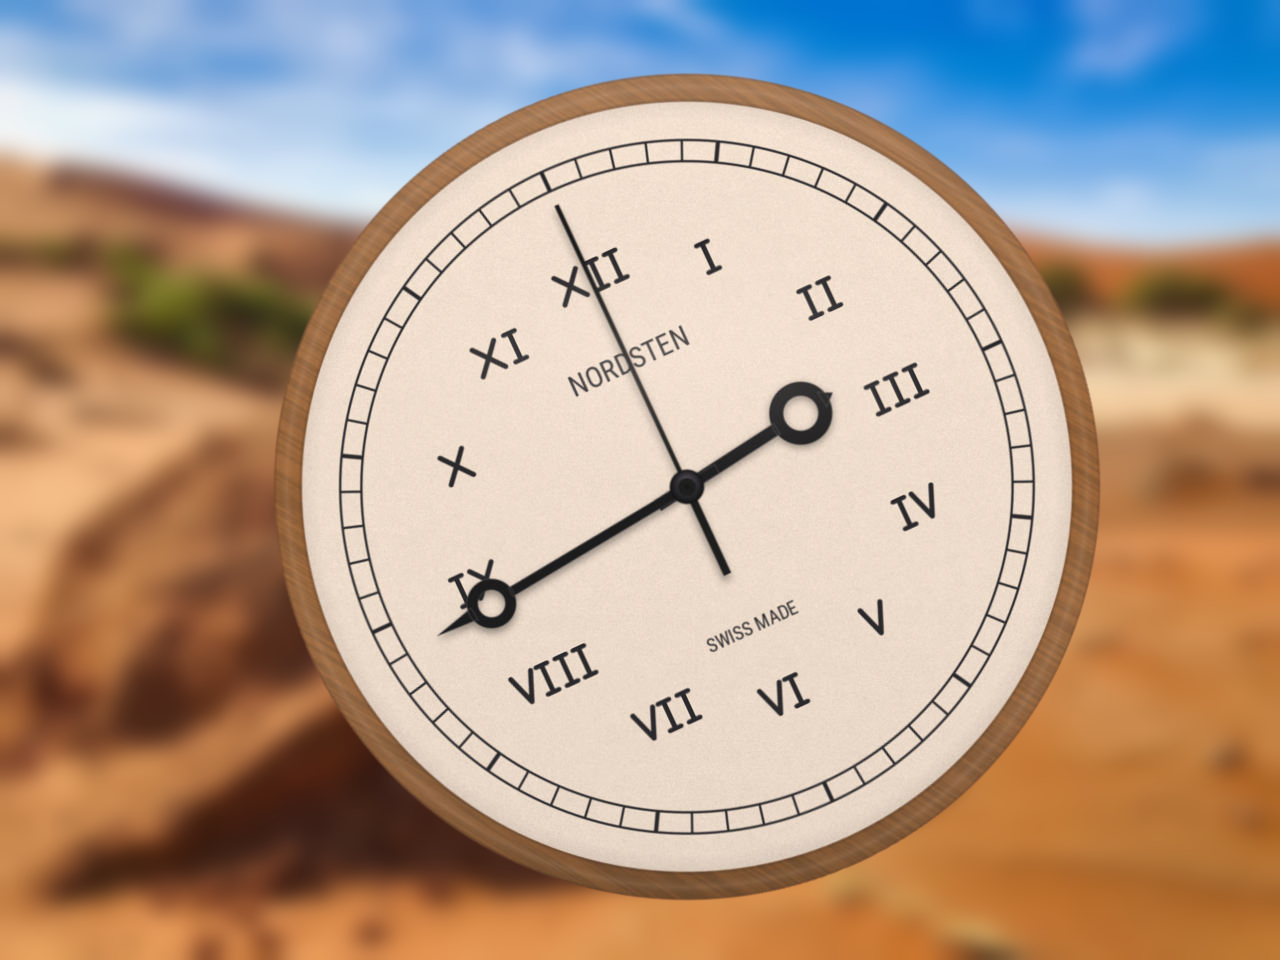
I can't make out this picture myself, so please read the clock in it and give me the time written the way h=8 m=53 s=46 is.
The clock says h=2 m=44 s=0
